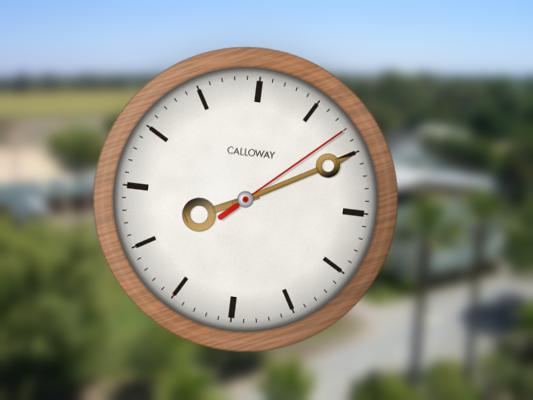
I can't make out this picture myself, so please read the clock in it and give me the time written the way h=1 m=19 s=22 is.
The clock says h=8 m=10 s=8
